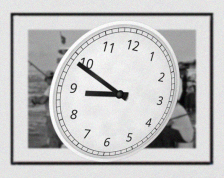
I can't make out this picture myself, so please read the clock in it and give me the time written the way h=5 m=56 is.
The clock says h=8 m=49
